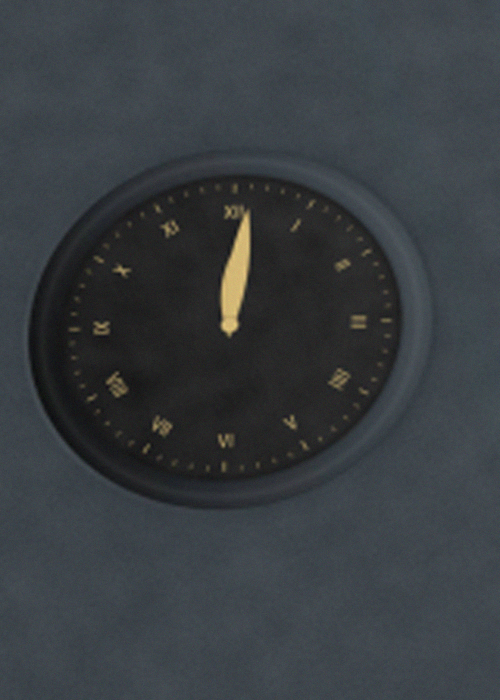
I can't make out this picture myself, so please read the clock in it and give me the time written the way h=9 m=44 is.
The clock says h=12 m=1
